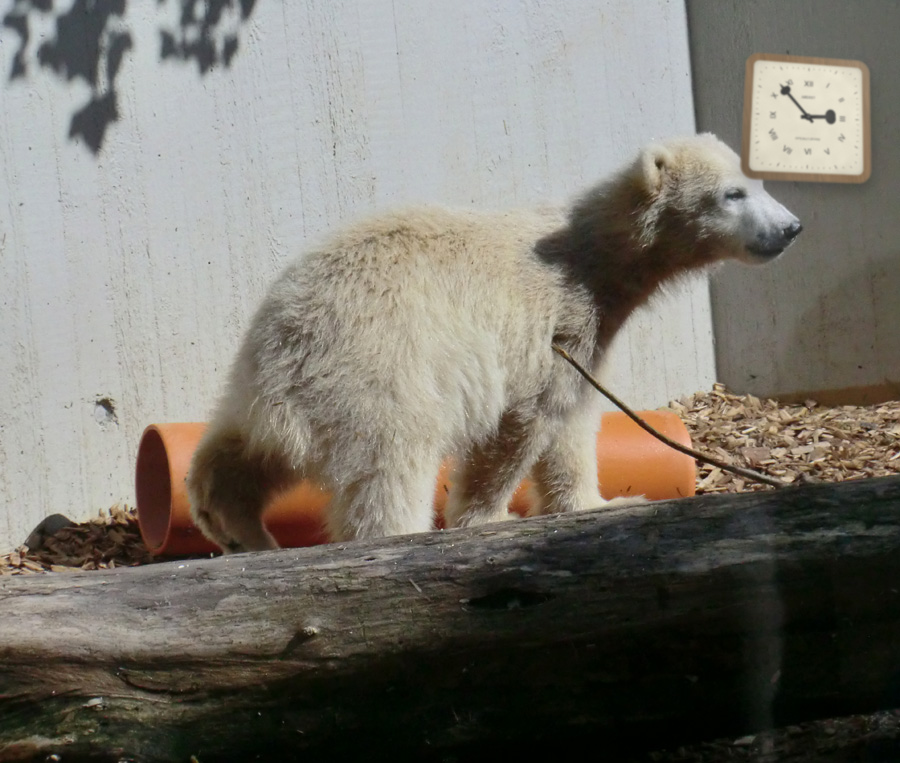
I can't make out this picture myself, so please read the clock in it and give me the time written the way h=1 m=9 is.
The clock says h=2 m=53
